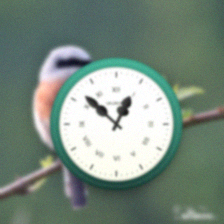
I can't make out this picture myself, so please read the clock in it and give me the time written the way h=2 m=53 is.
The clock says h=12 m=52
